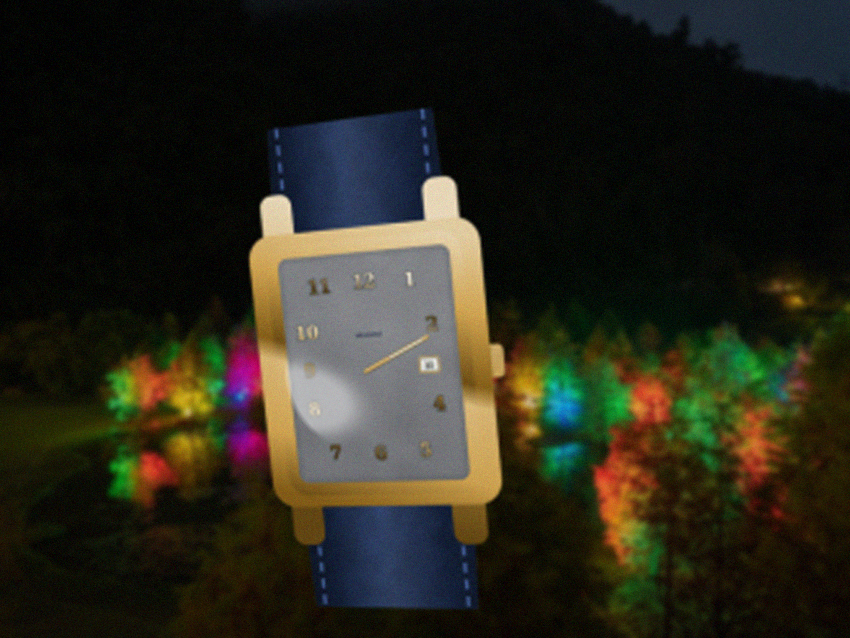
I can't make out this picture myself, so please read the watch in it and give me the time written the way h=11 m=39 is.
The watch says h=2 m=11
